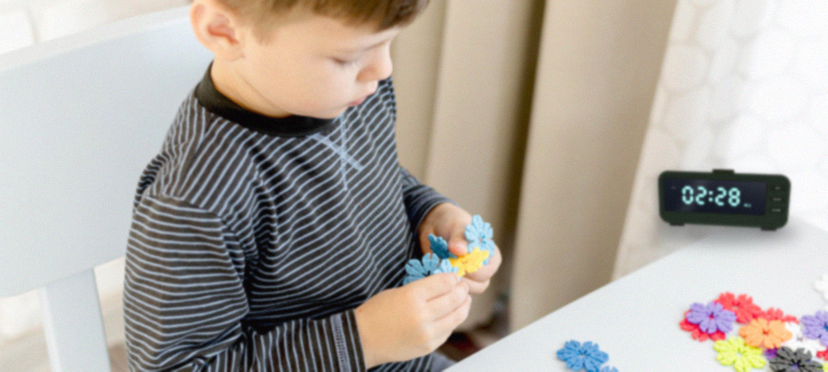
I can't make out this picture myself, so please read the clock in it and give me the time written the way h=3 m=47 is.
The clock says h=2 m=28
